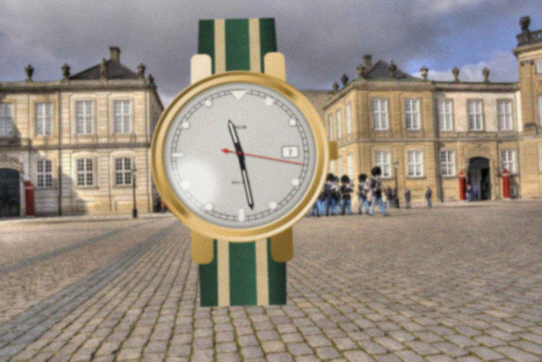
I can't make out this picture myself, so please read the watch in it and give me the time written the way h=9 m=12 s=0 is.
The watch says h=11 m=28 s=17
